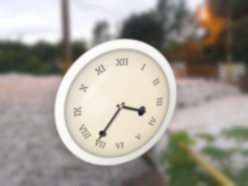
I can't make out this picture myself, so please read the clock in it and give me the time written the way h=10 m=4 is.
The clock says h=3 m=36
